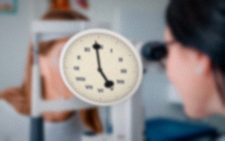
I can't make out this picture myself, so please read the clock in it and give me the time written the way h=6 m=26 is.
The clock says h=4 m=59
